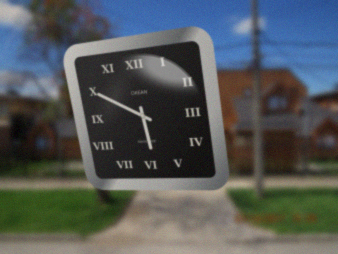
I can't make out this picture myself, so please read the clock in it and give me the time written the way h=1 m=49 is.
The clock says h=5 m=50
